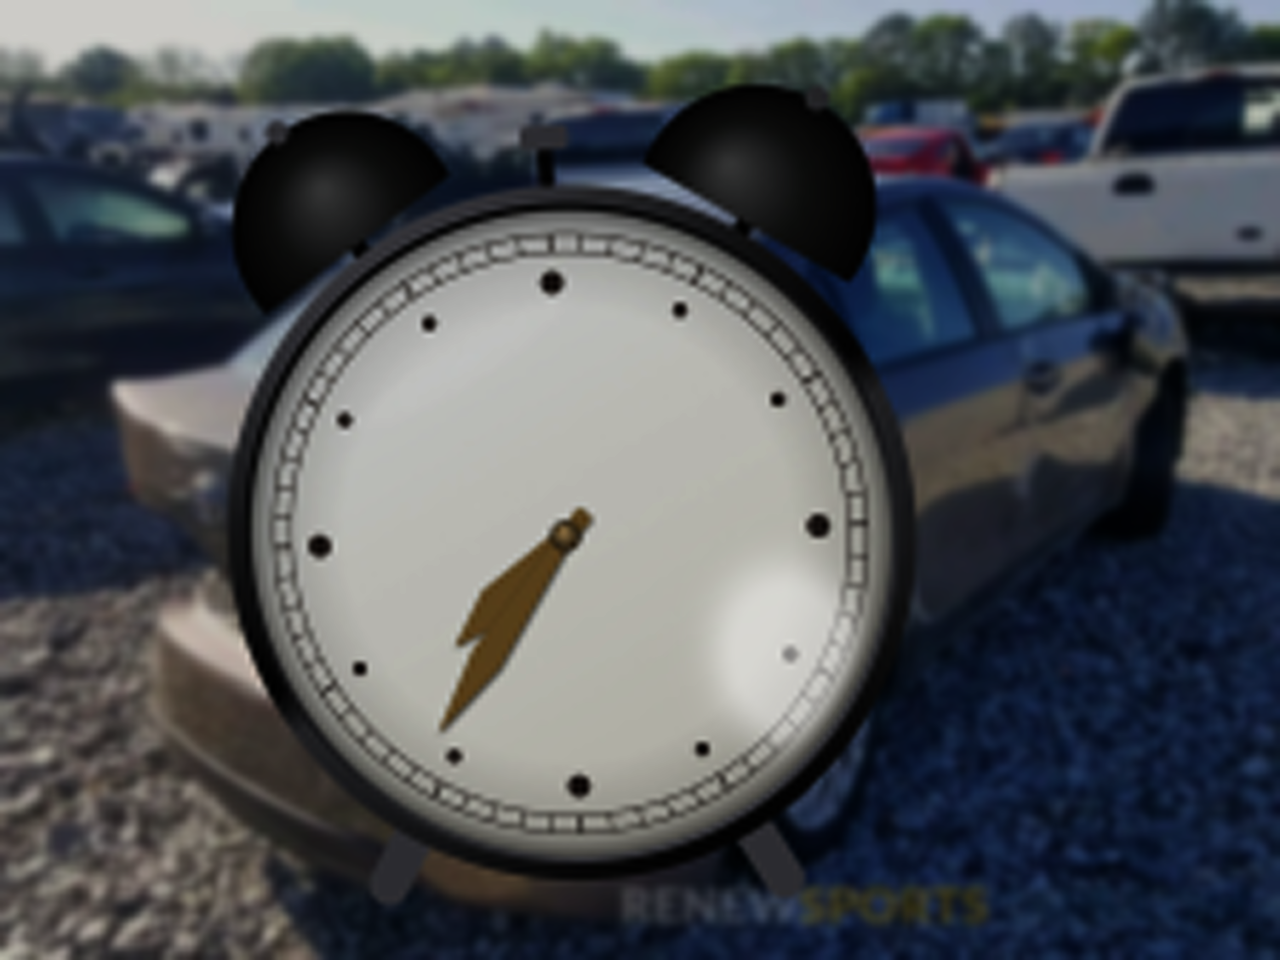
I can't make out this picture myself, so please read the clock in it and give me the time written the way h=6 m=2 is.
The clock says h=7 m=36
